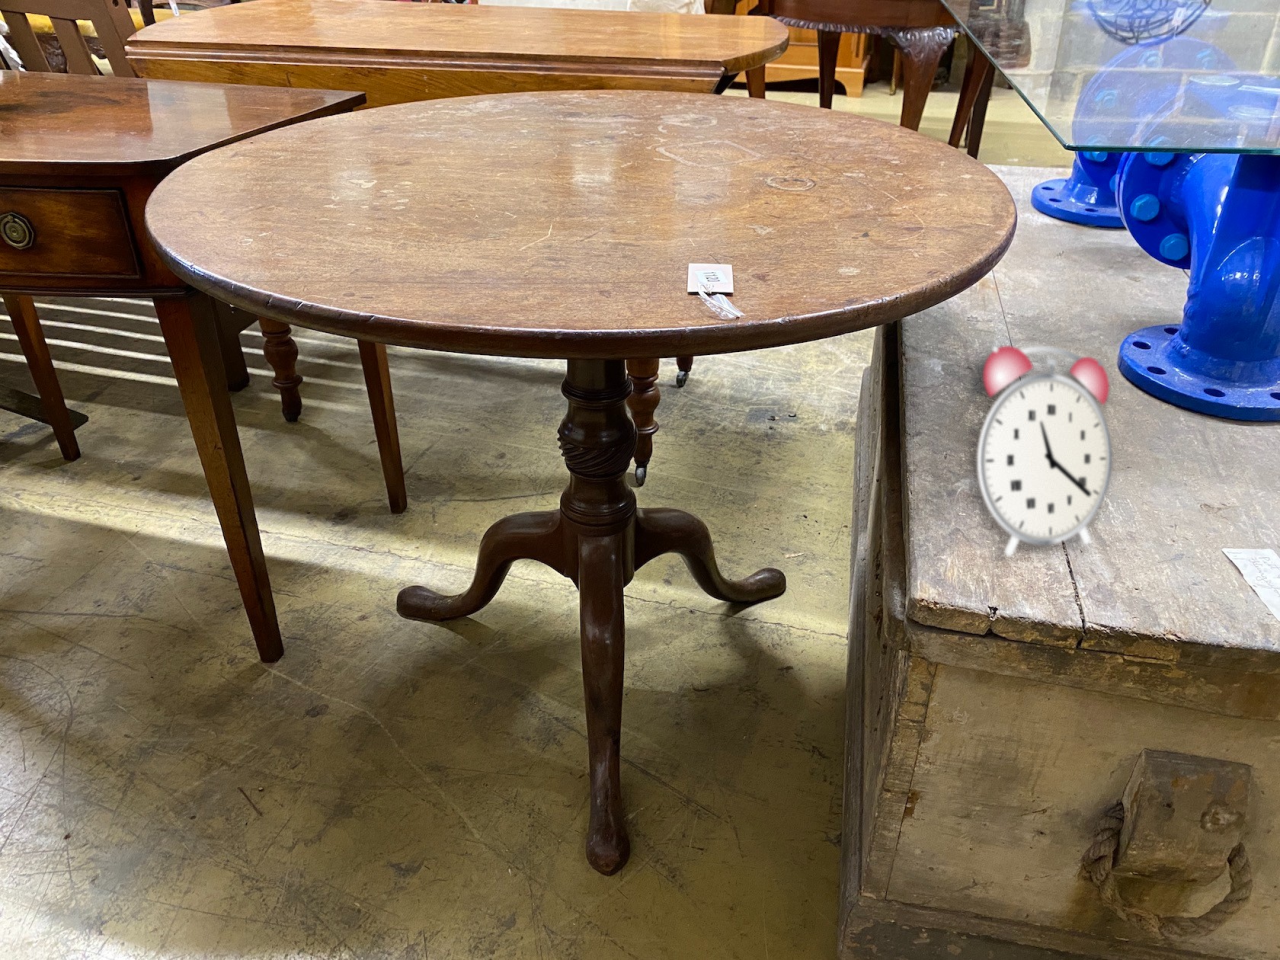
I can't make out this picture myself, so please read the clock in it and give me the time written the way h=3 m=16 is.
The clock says h=11 m=21
